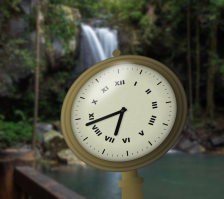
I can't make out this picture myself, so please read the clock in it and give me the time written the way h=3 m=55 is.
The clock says h=6 m=43
